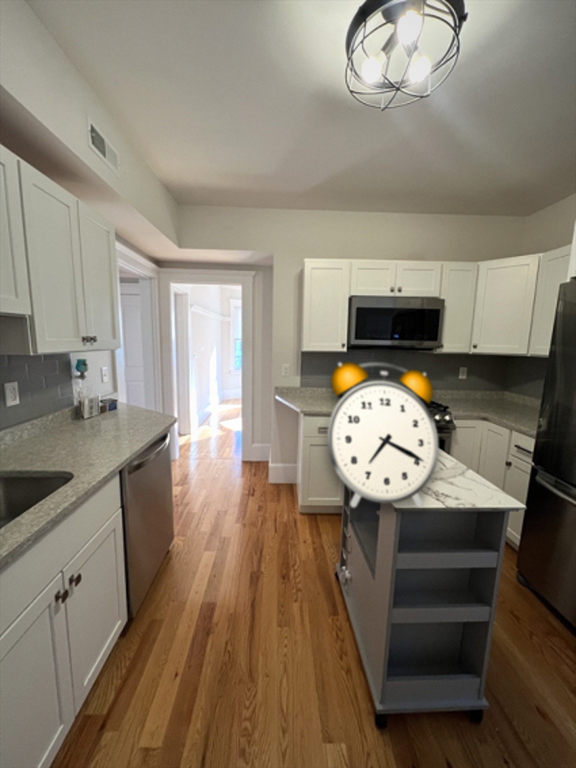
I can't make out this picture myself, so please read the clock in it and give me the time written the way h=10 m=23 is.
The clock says h=7 m=19
